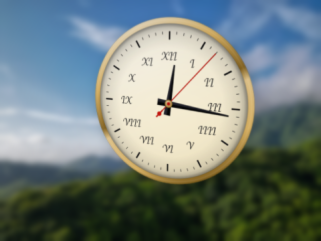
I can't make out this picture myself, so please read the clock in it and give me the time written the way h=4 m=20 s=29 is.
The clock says h=12 m=16 s=7
